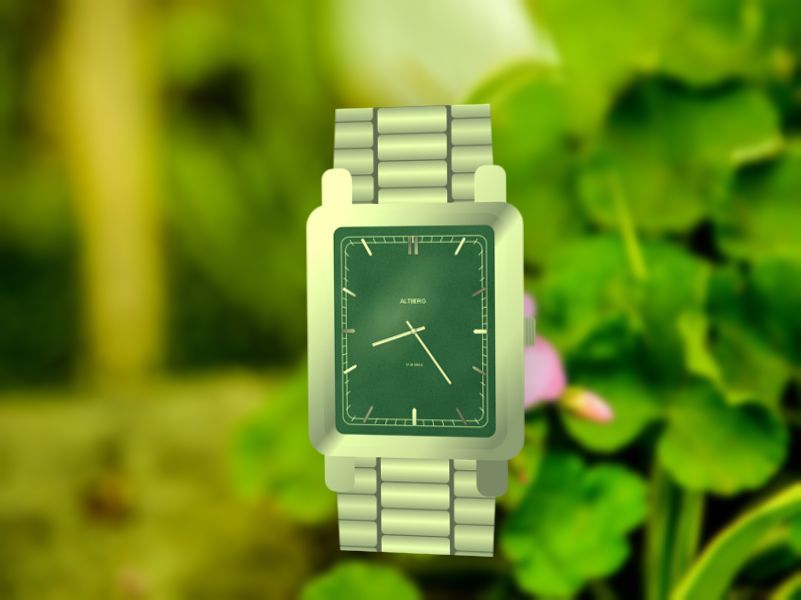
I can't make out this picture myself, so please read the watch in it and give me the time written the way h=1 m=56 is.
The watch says h=8 m=24
